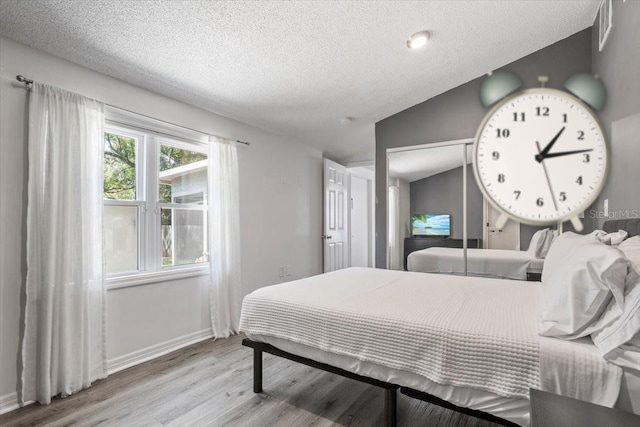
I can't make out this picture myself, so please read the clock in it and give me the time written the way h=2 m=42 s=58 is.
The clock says h=1 m=13 s=27
